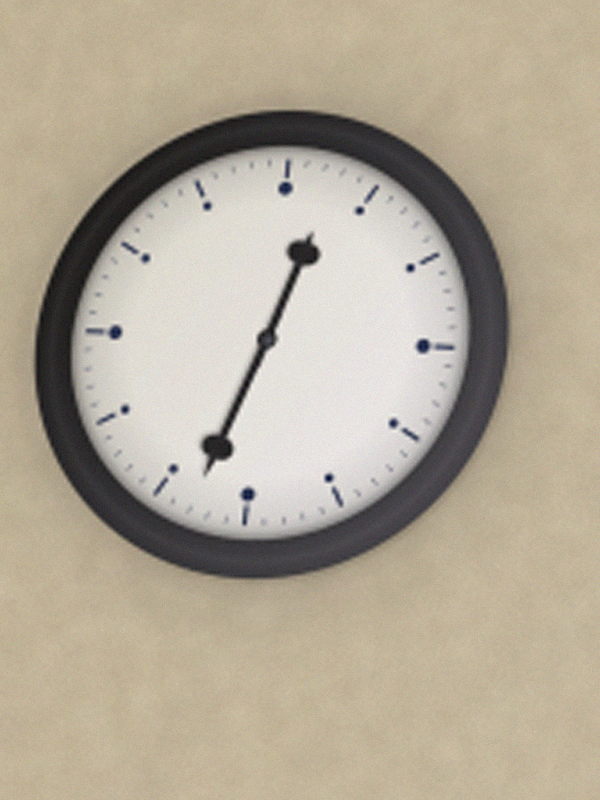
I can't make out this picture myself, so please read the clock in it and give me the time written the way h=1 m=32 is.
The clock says h=12 m=33
